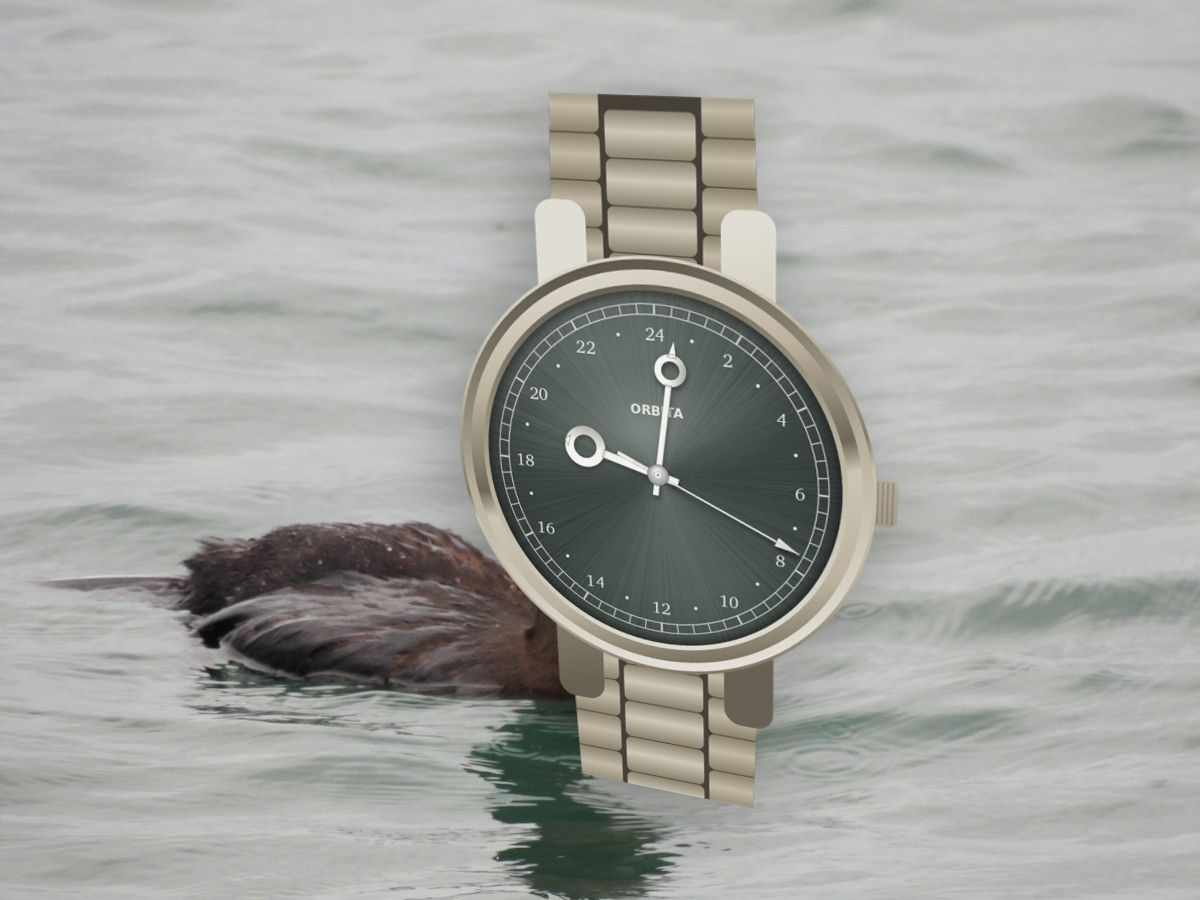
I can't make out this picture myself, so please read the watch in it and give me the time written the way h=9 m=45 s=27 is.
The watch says h=19 m=1 s=19
